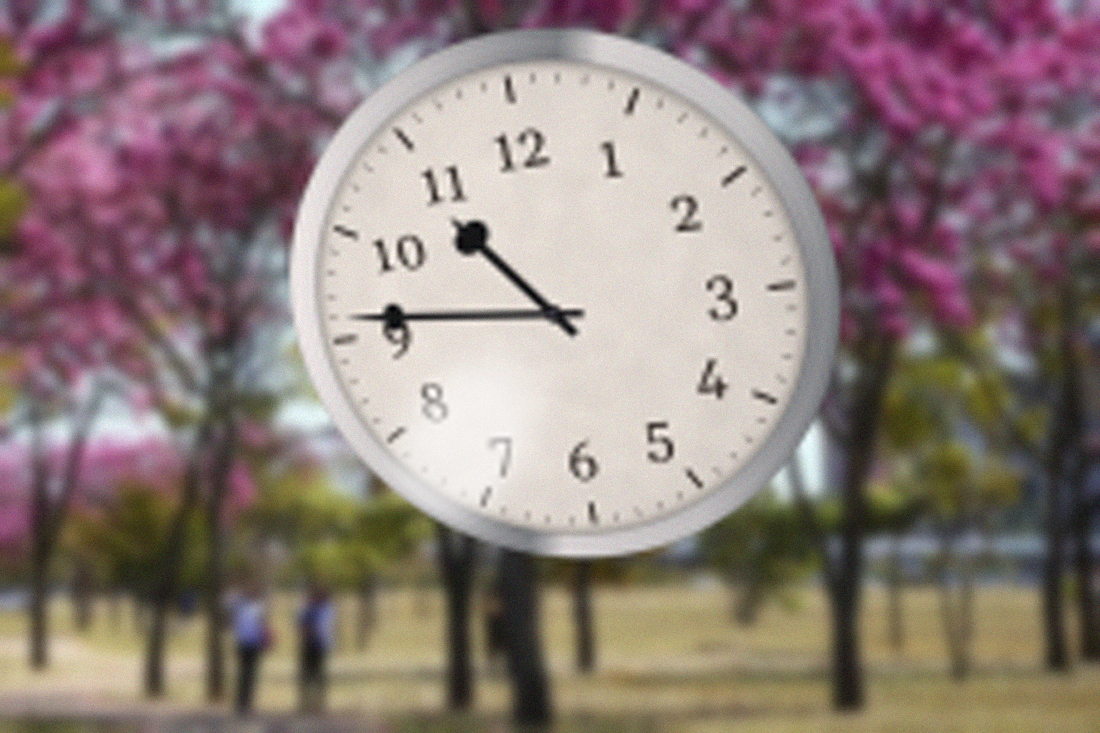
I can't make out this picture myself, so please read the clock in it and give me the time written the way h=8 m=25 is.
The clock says h=10 m=46
